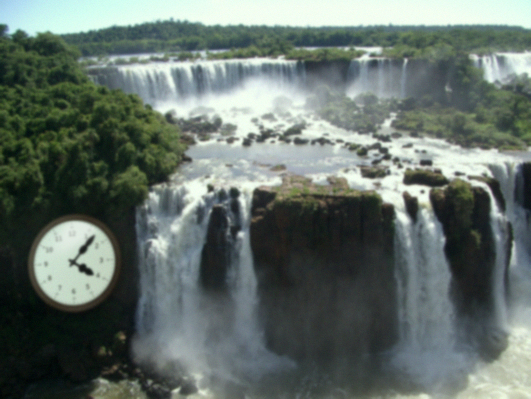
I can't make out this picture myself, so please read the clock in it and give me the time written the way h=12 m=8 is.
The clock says h=4 m=7
